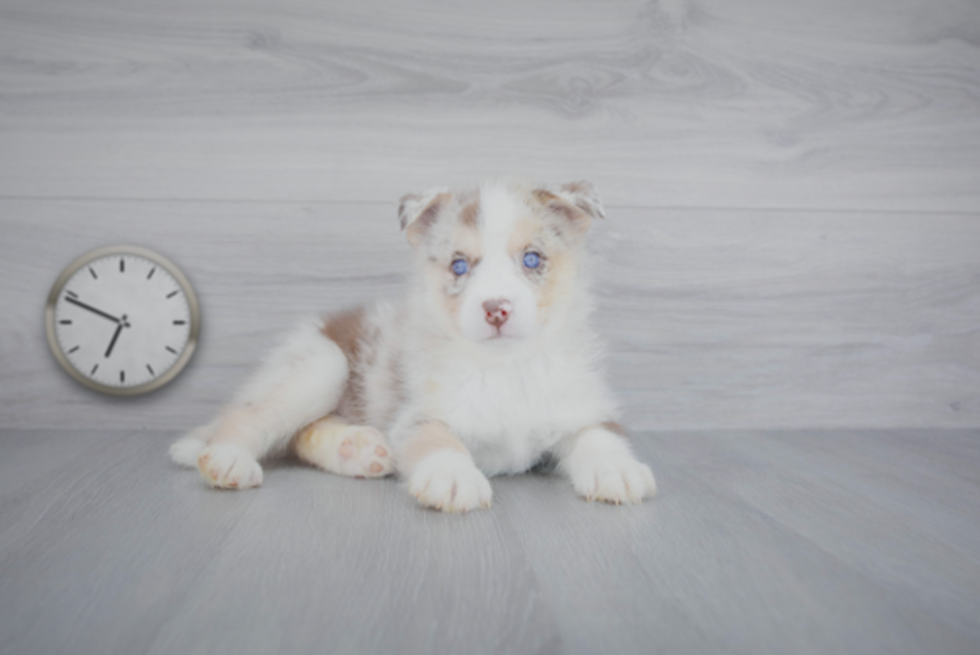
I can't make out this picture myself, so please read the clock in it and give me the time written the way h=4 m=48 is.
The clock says h=6 m=49
